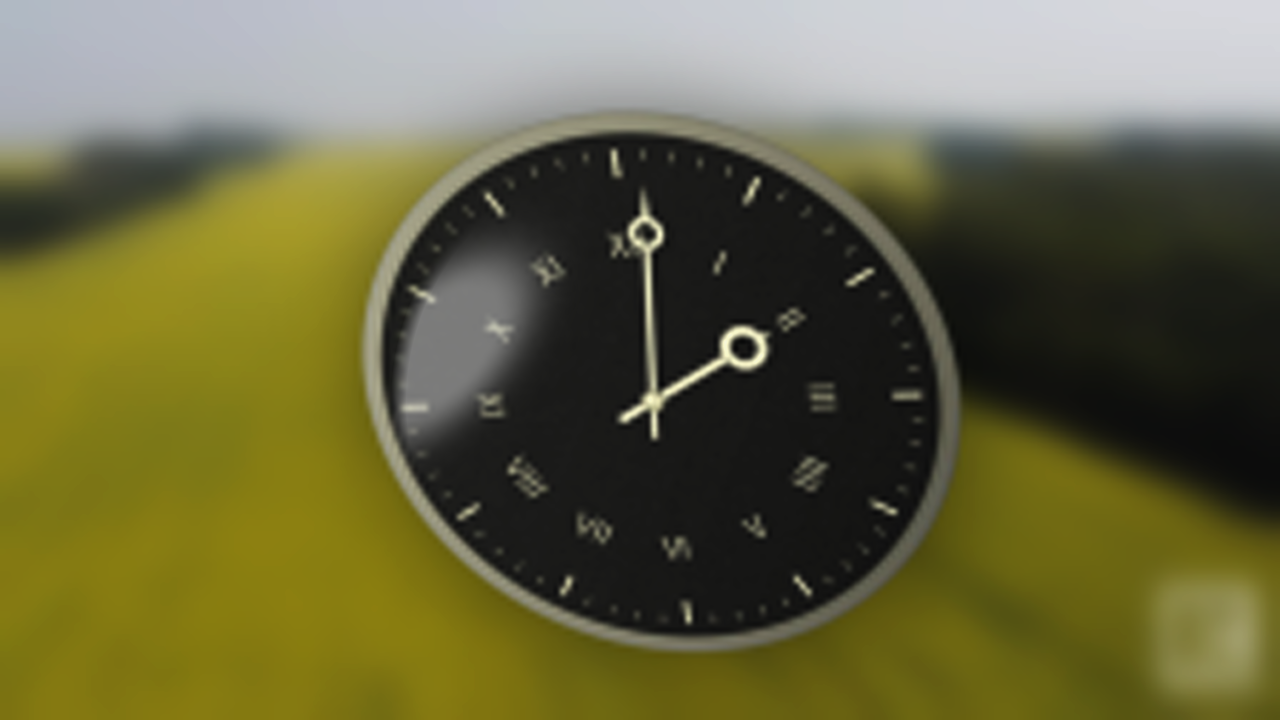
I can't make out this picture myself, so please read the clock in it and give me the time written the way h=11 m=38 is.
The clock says h=2 m=1
